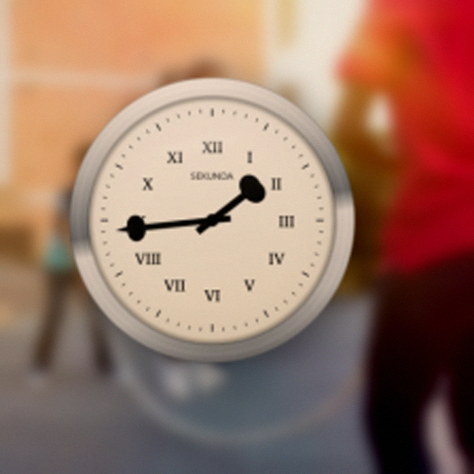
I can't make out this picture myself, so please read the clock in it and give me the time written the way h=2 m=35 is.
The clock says h=1 m=44
